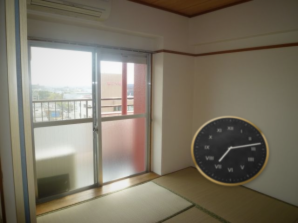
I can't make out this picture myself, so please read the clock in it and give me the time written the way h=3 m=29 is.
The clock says h=7 m=13
